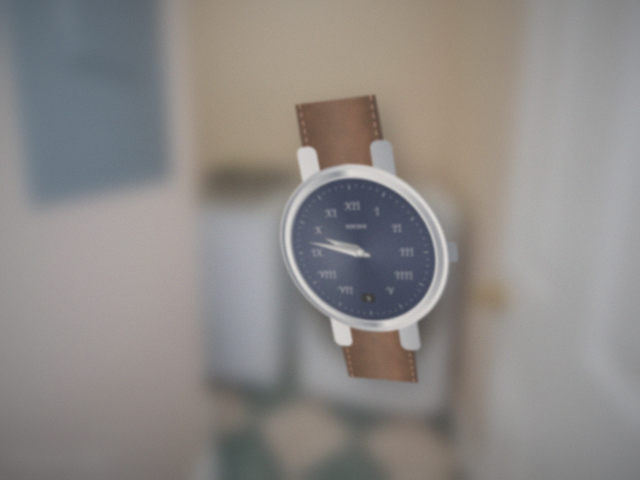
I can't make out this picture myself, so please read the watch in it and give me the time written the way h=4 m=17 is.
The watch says h=9 m=47
